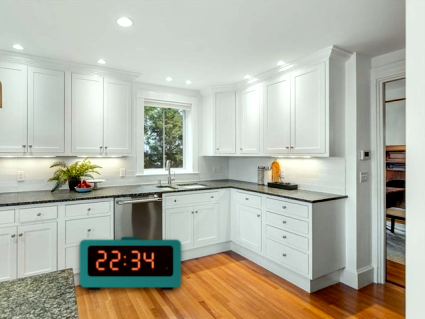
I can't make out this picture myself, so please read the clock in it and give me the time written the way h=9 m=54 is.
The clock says h=22 m=34
